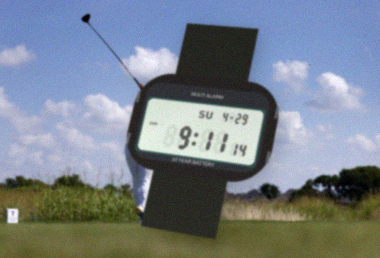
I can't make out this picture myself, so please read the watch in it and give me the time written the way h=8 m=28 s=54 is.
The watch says h=9 m=11 s=14
